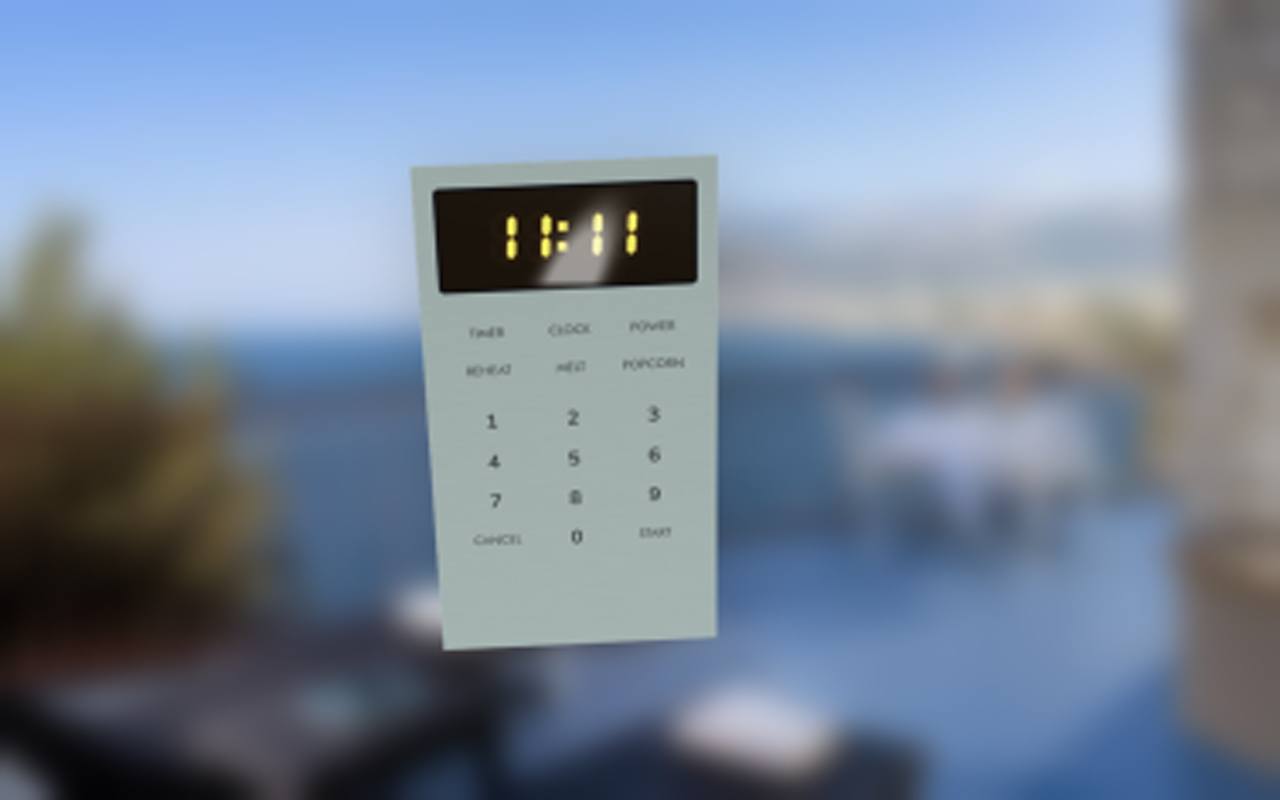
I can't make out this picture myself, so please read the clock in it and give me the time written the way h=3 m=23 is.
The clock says h=11 m=11
